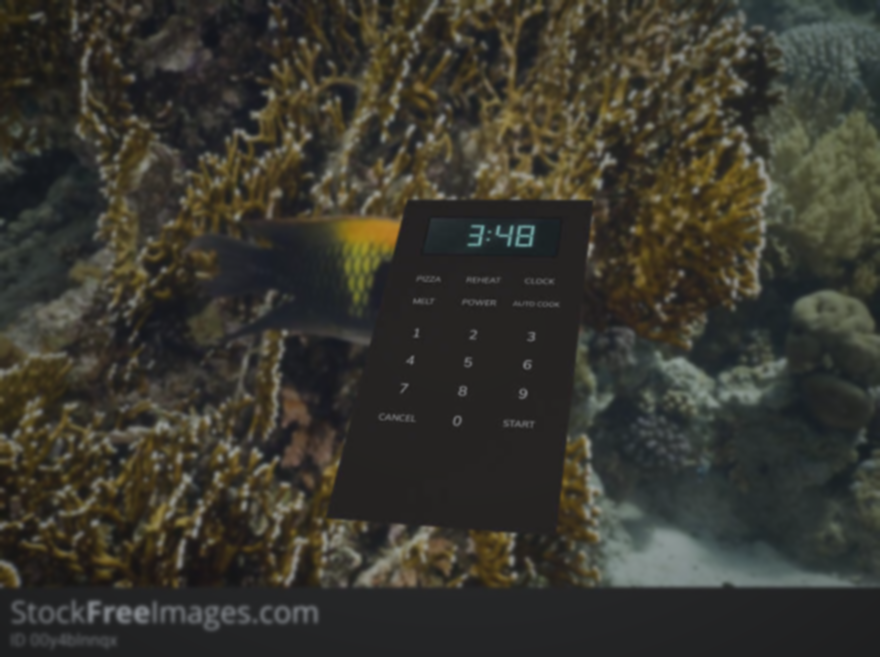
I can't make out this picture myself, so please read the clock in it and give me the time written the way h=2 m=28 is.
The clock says h=3 m=48
